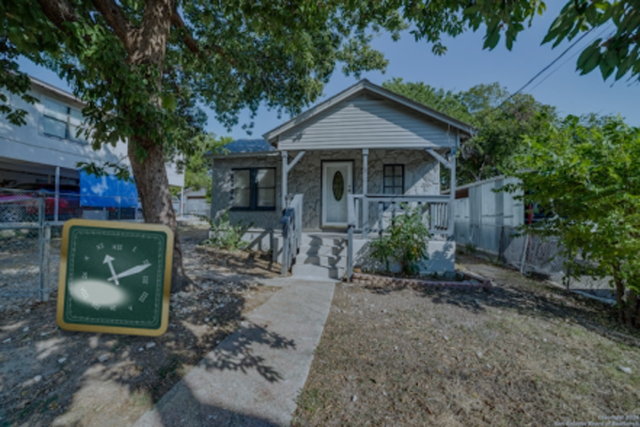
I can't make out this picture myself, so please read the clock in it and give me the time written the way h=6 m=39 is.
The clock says h=11 m=11
